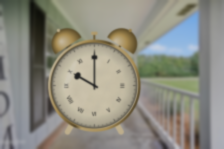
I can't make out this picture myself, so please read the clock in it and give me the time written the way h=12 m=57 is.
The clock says h=10 m=0
